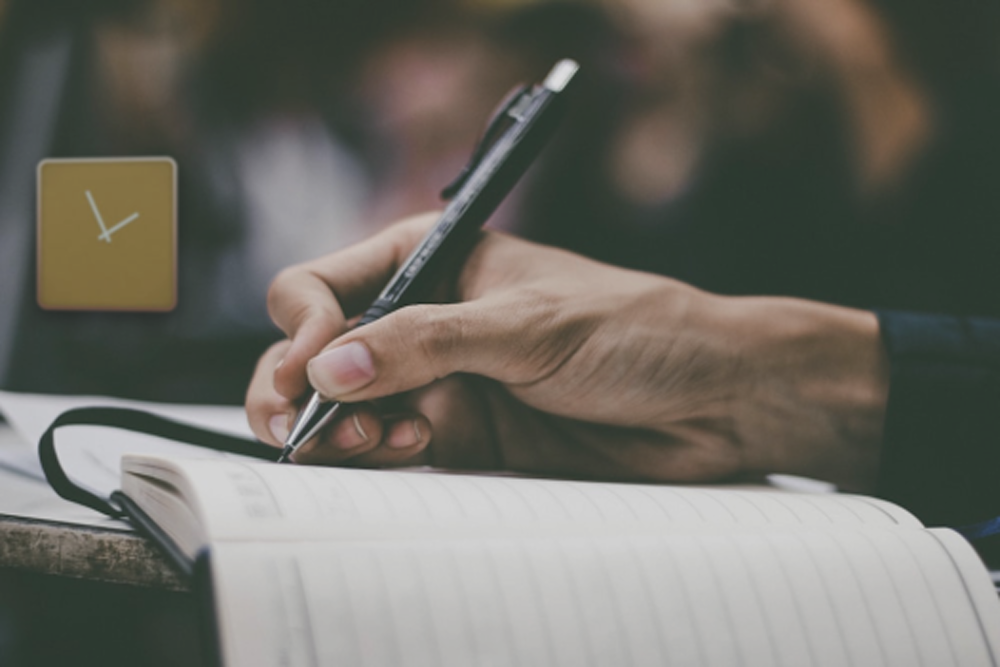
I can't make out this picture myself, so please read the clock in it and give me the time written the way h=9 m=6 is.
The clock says h=1 m=56
